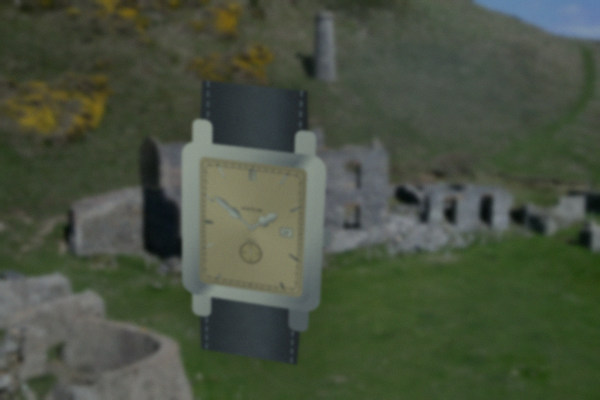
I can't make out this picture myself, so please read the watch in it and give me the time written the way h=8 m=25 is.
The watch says h=1 m=51
